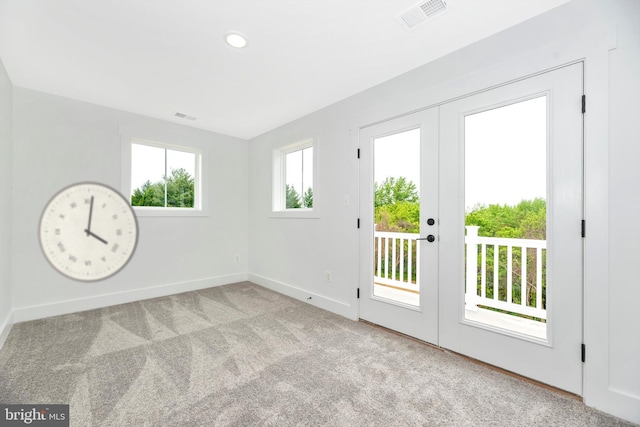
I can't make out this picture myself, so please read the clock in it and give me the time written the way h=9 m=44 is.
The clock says h=4 m=1
